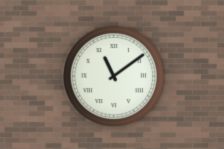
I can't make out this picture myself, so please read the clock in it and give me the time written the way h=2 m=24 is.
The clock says h=11 m=9
